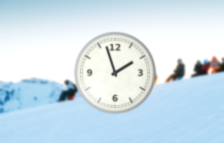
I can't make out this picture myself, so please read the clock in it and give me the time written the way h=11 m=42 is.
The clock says h=1 m=57
